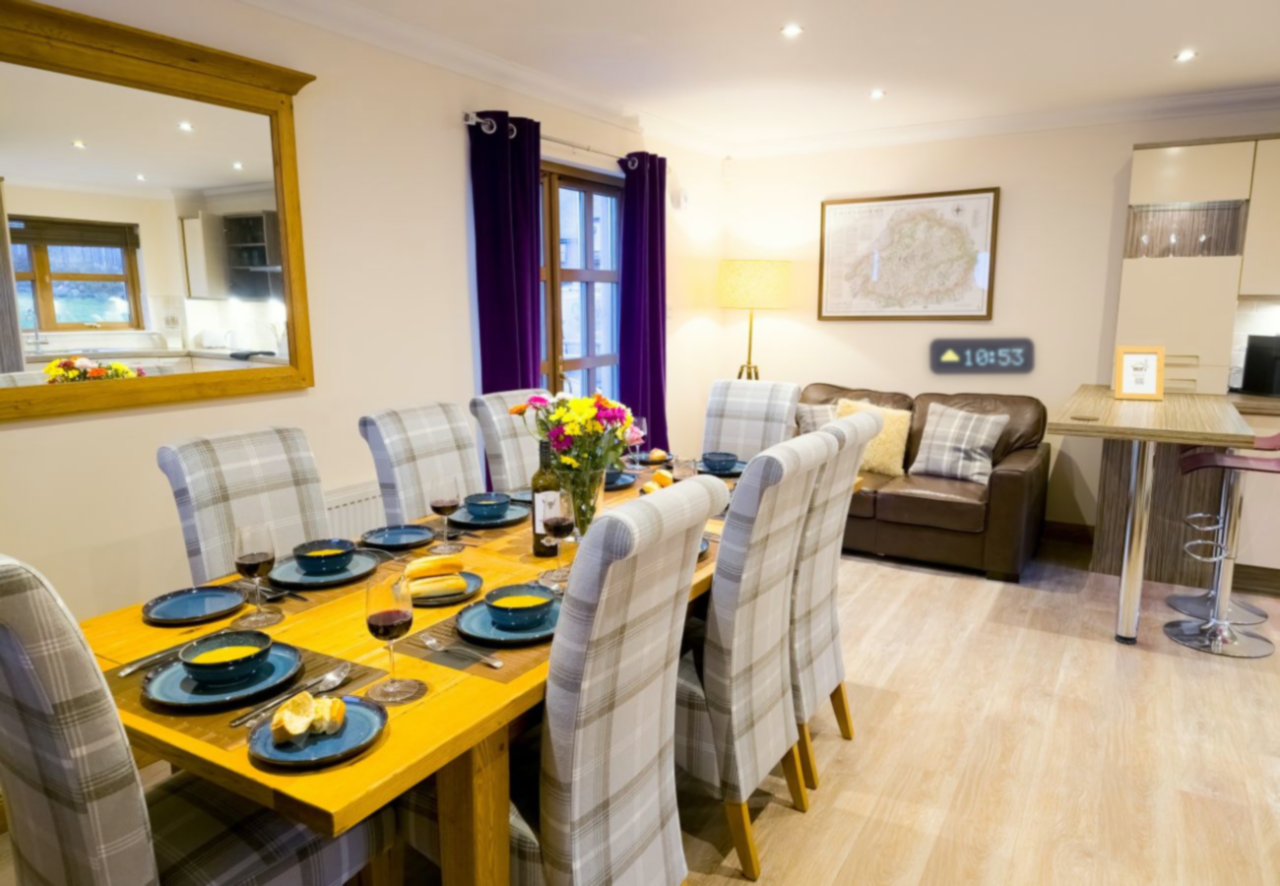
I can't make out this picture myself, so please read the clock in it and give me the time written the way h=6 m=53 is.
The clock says h=10 m=53
